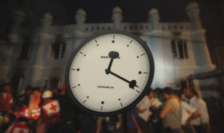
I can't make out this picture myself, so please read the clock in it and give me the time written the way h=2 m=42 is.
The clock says h=12 m=19
